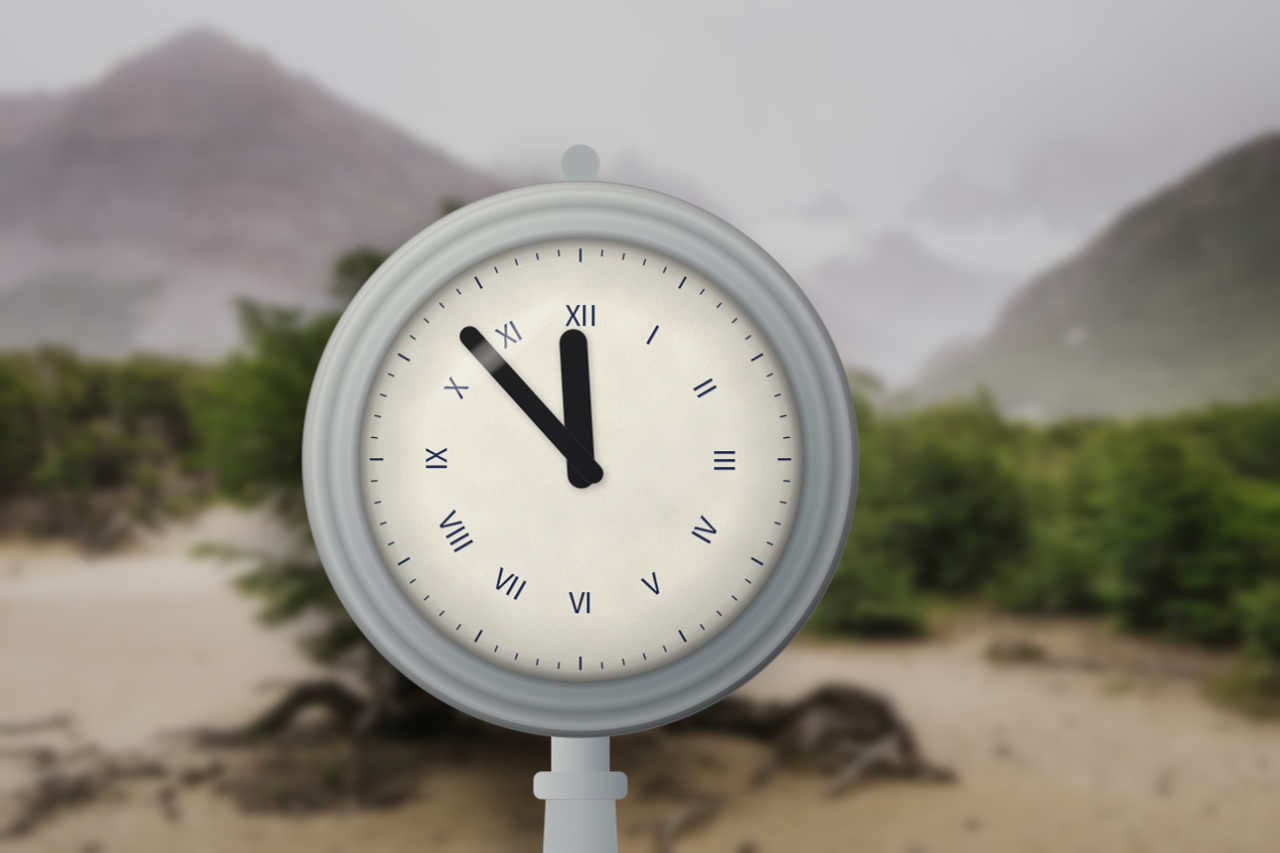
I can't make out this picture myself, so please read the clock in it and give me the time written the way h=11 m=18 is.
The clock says h=11 m=53
